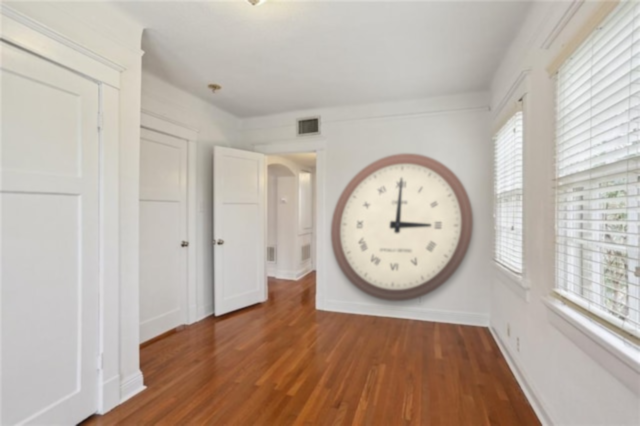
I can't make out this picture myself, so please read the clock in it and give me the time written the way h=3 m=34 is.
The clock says h=3 m=0
